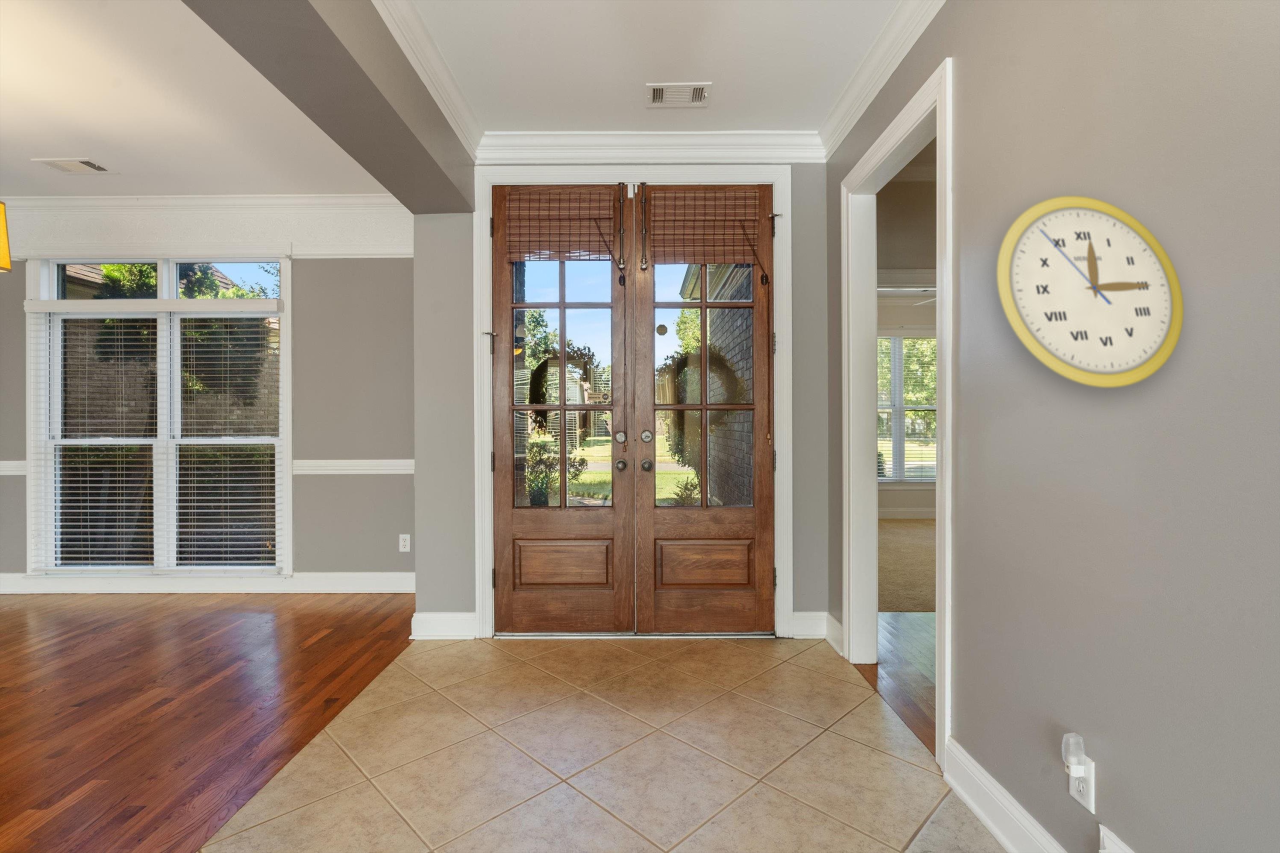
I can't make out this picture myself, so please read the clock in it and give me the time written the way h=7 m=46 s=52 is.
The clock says h=12 m=14 s=54
